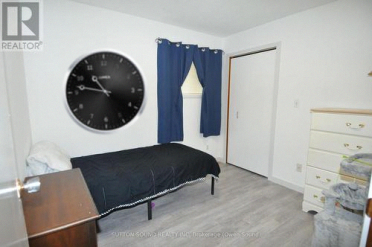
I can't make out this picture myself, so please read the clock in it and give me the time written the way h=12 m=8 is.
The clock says h=10 m=47
